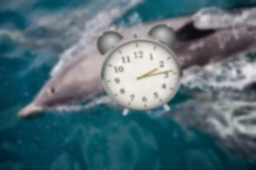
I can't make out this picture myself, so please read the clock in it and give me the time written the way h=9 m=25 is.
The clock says h=2 m=14
